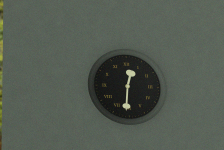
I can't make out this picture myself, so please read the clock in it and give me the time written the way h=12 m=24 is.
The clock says h=12 m=31
